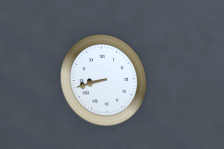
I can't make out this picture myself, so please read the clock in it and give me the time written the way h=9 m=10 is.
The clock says h=8 m=43
